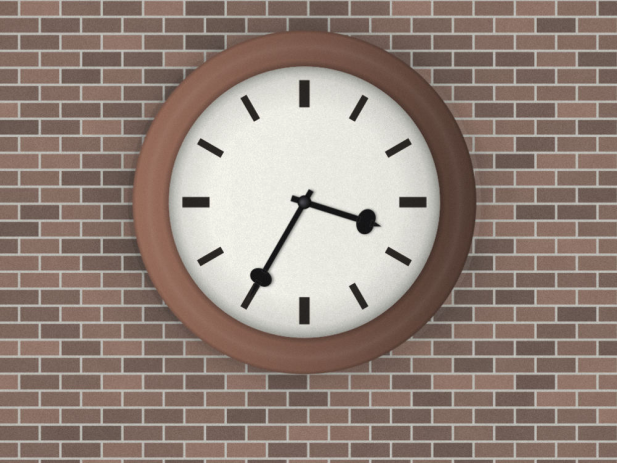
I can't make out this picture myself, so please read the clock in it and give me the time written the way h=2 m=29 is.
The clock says h=3 m=35
